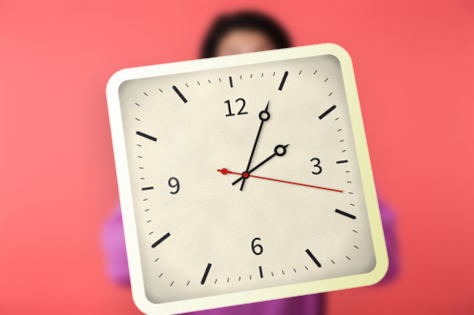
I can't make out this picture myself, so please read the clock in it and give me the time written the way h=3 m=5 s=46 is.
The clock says h=2 m=4 s=18
